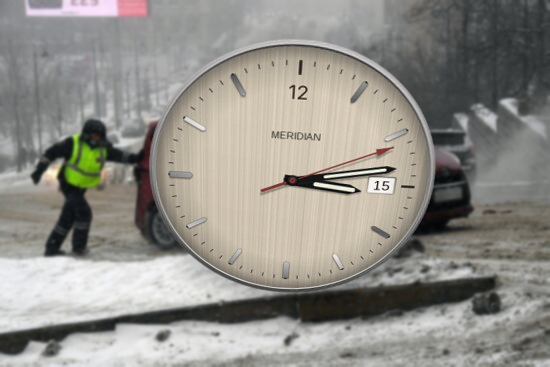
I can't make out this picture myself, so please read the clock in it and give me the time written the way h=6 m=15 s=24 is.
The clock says h=3 m=13 s=11
